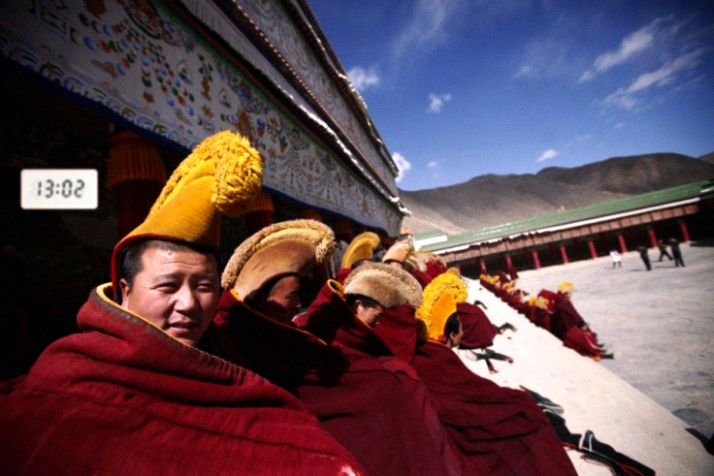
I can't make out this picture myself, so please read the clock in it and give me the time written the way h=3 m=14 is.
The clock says h=13 m=2
